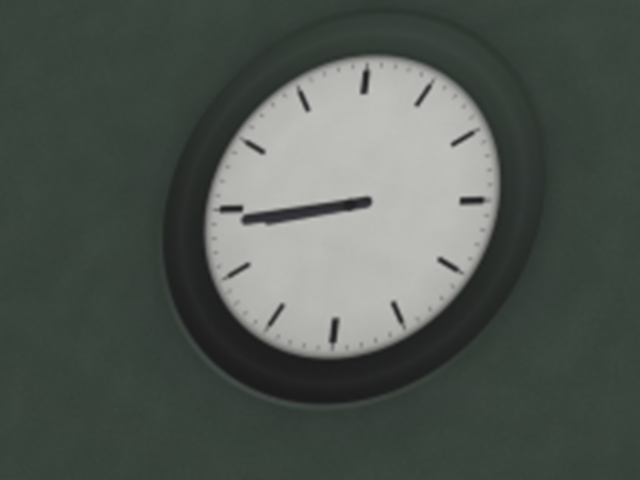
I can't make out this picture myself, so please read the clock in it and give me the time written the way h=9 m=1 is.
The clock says h=8 m=44
